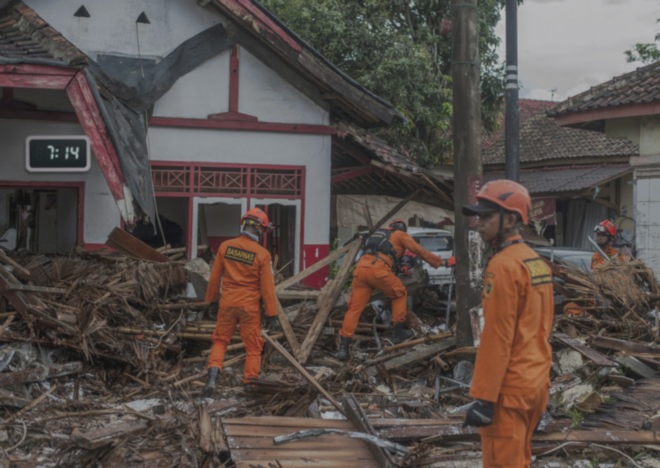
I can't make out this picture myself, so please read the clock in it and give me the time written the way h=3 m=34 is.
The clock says h=7 m=14
